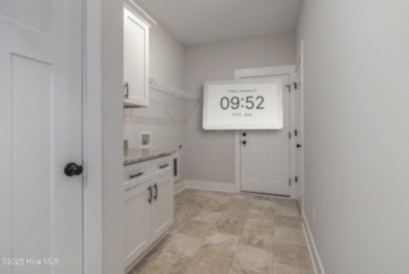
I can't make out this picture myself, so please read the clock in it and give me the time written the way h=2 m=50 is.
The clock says h=9 m=52
